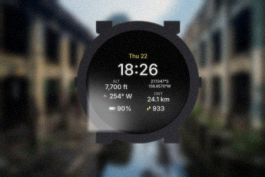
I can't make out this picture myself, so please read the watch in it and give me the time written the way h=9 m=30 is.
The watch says h=18 m=26
